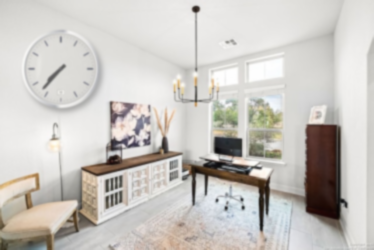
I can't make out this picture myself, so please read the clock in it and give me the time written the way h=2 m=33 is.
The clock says h=7 m=37
